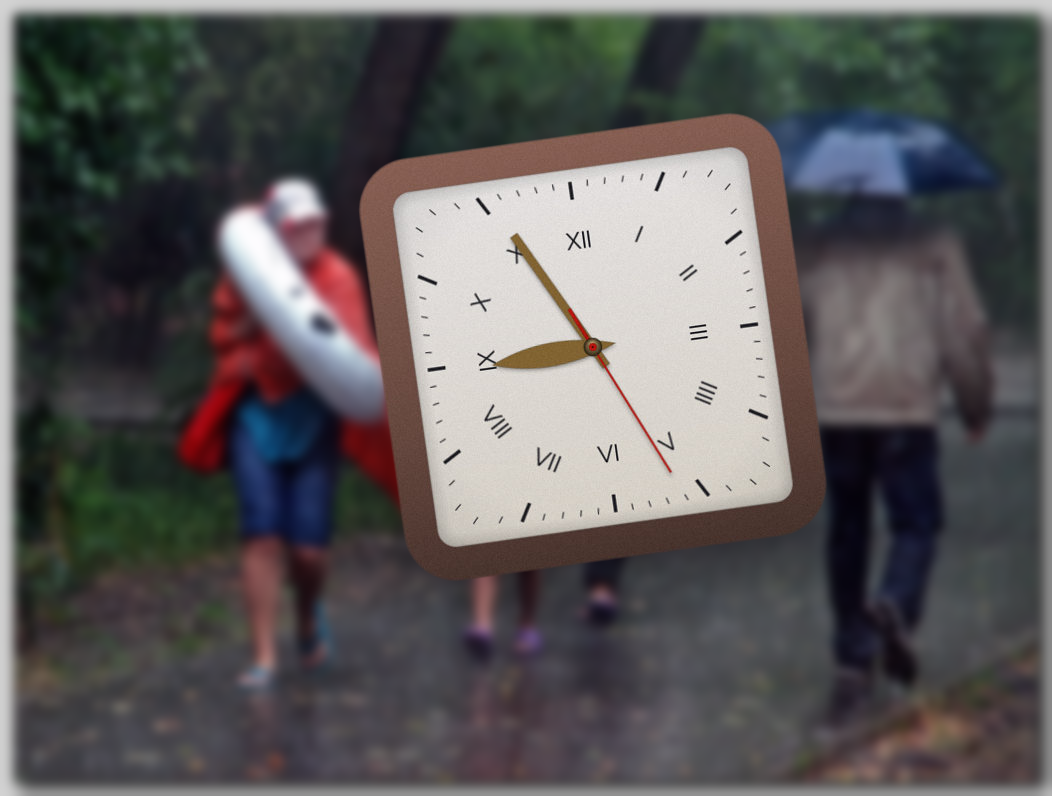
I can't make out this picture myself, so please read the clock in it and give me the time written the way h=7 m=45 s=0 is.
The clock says h=8 m=55 s=26
